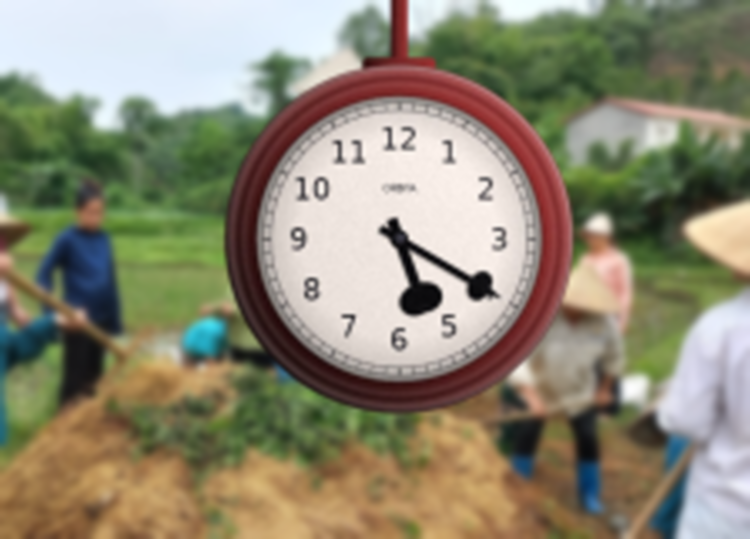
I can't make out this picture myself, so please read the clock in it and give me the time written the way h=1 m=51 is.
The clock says h=5 m=20
